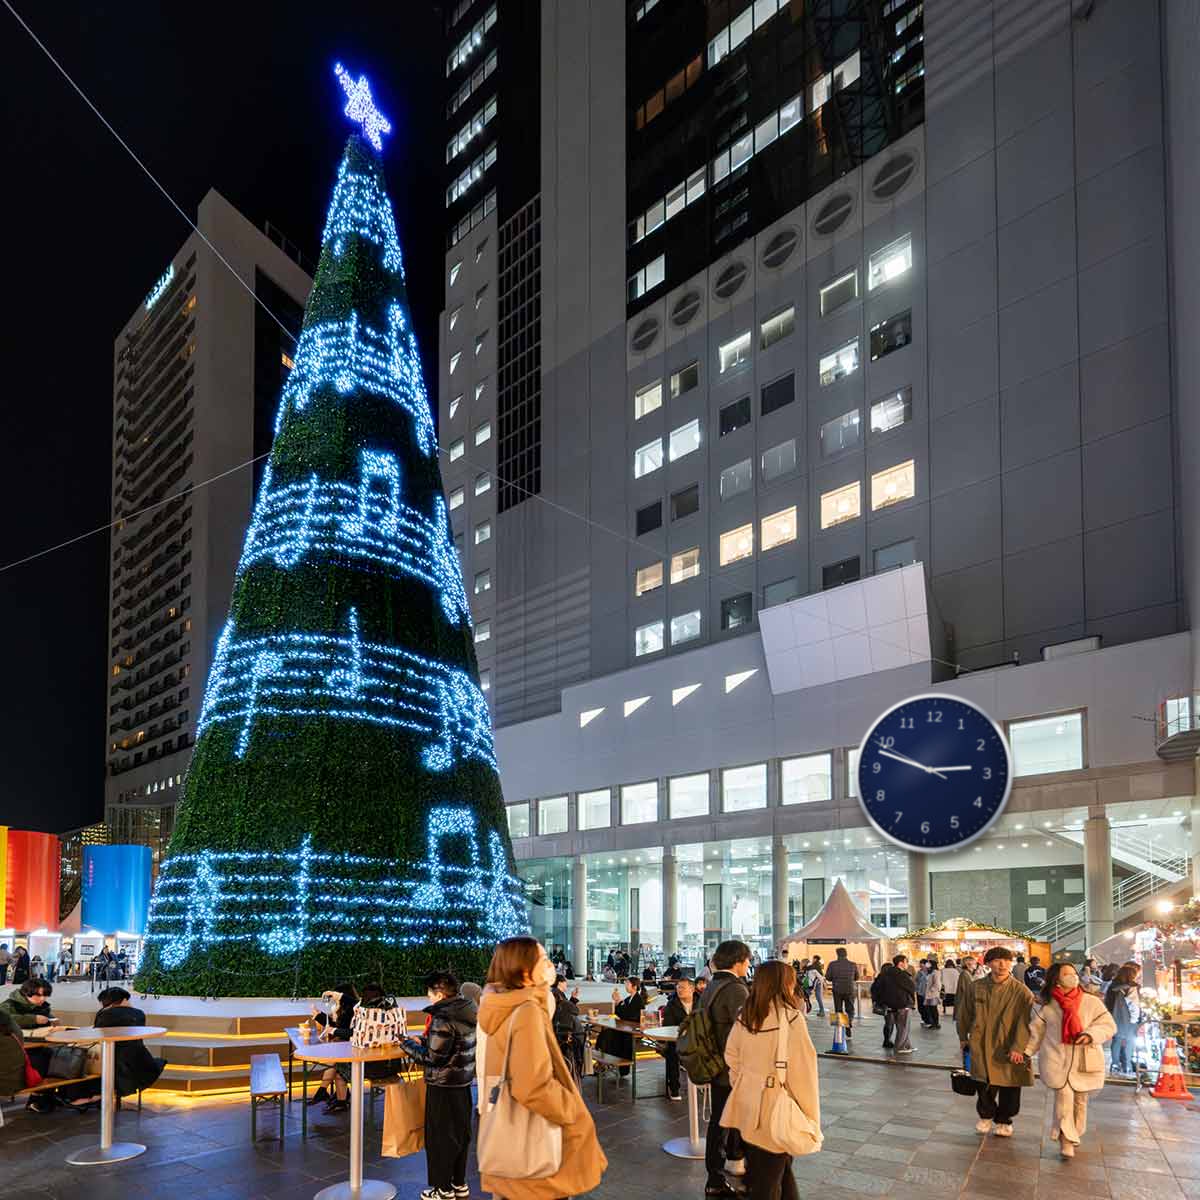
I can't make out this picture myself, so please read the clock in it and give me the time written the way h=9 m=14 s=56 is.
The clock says h=2 m=47 s=49
